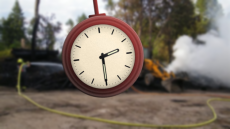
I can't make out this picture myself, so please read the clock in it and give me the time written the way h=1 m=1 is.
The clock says h=2 m=30
